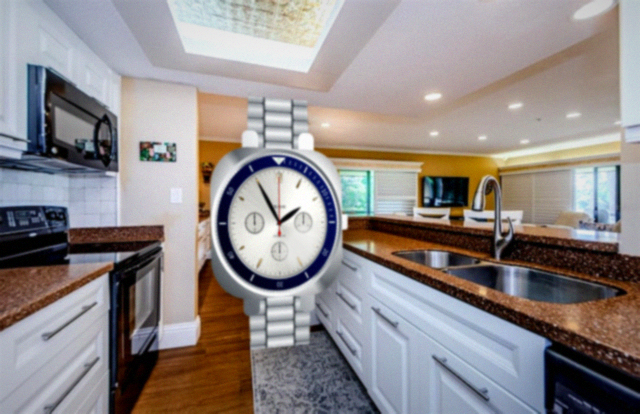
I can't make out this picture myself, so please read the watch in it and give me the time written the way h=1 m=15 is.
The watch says h=1 m=55
